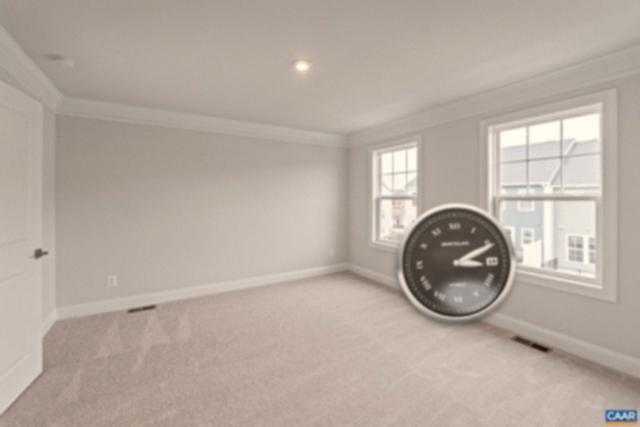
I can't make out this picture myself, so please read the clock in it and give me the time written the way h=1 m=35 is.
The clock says h=3 m=11
